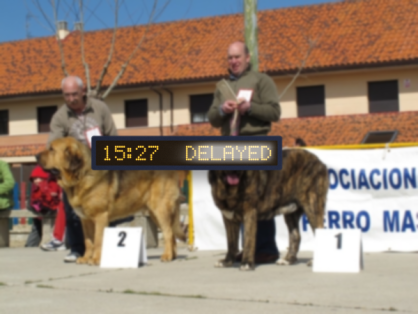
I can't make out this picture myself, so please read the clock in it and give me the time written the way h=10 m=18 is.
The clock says h=15 m=27
